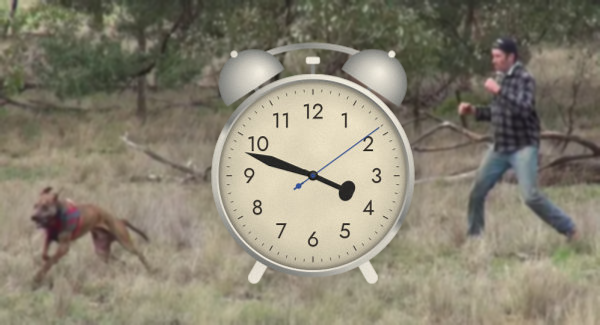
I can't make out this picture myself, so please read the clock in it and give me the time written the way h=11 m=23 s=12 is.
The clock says h=3 m=48 s=9
